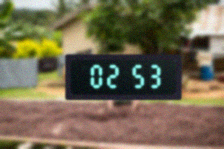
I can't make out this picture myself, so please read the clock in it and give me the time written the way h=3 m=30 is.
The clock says h=2 m=53
